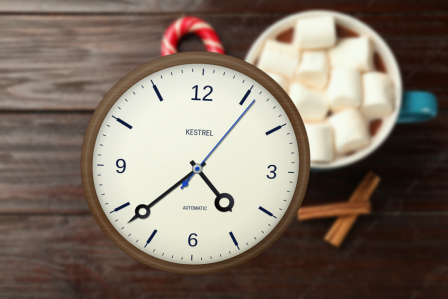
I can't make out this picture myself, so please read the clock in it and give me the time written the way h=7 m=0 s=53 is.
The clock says h=4 m=38 s=6
